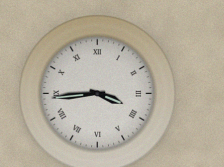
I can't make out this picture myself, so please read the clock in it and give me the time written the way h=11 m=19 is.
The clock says h=3 m=44
